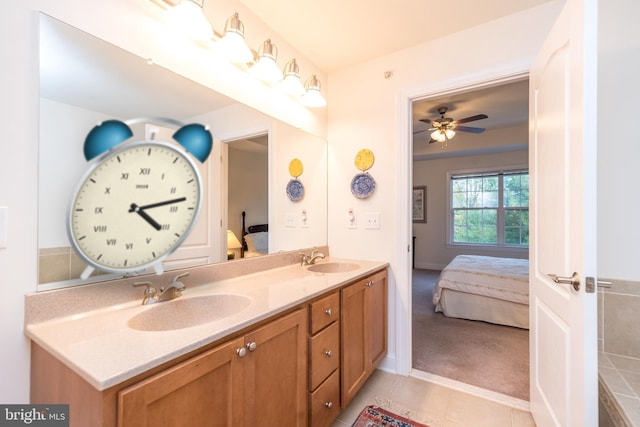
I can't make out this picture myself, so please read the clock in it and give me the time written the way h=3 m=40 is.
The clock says h=4 m=13
